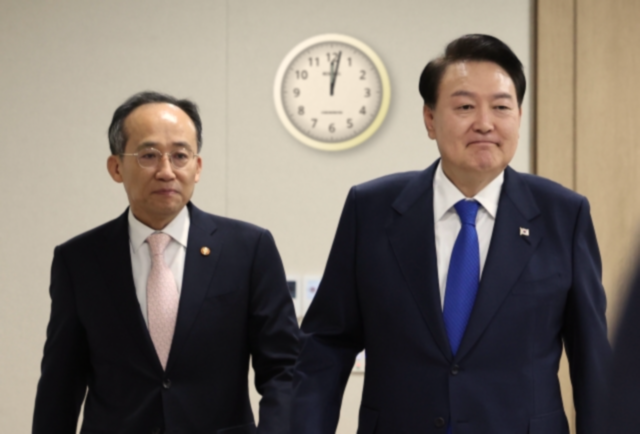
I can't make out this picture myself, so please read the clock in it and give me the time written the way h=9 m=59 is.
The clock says h=12 m=2
